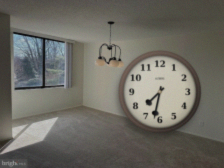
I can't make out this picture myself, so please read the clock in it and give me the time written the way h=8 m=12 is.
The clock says h=7 m=32
